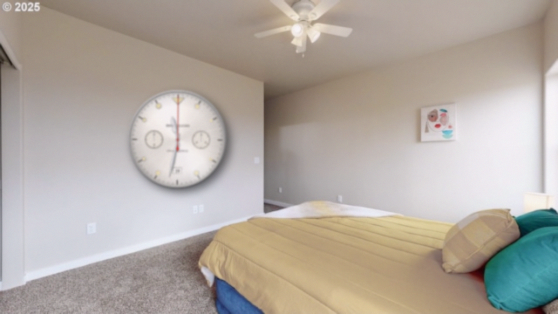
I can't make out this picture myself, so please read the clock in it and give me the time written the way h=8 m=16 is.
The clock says h=11 m=32
